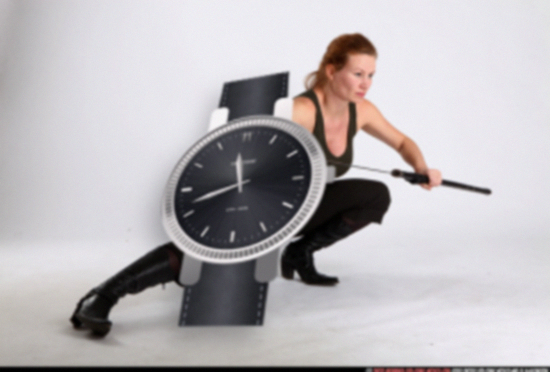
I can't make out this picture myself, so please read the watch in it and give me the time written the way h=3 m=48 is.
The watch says h=11 m=42
